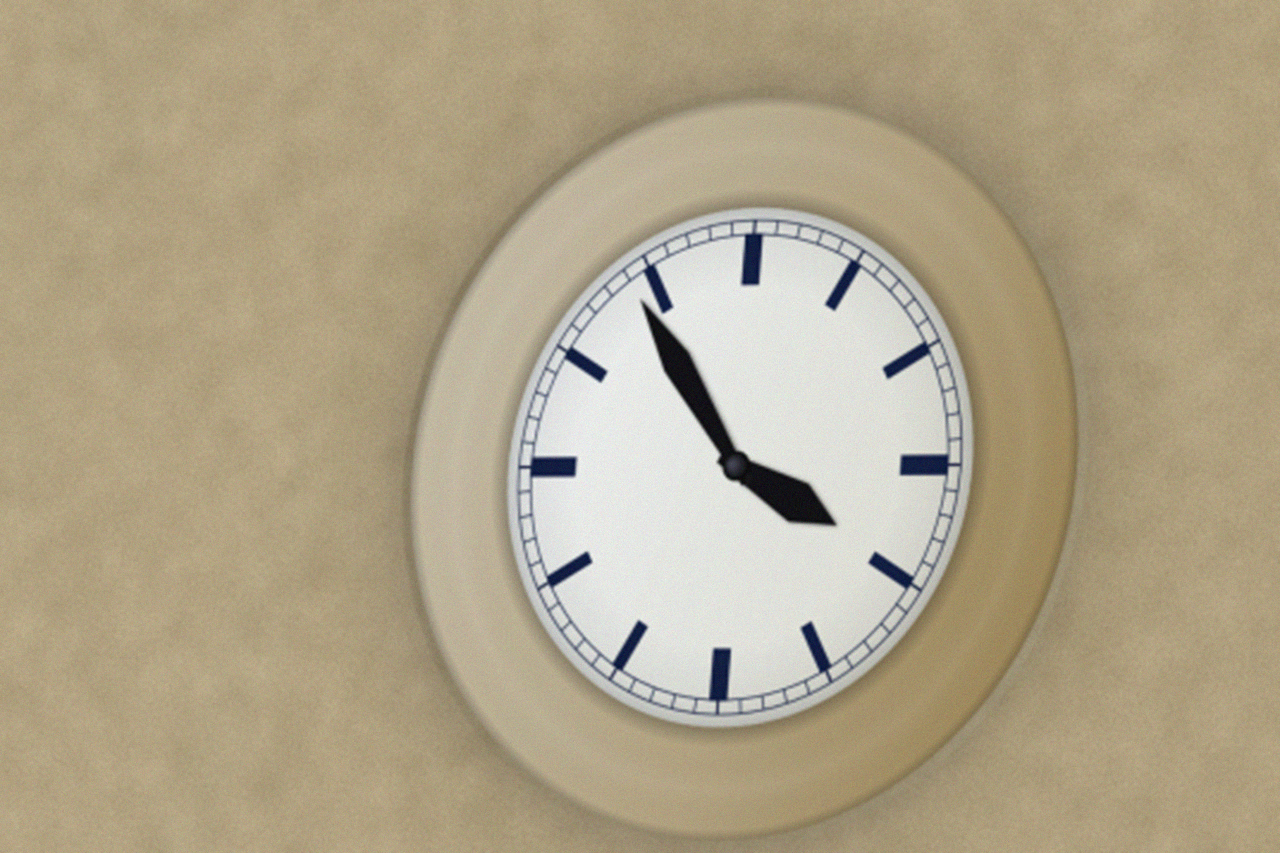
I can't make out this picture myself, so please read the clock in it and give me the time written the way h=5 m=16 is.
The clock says h=3 m=54
